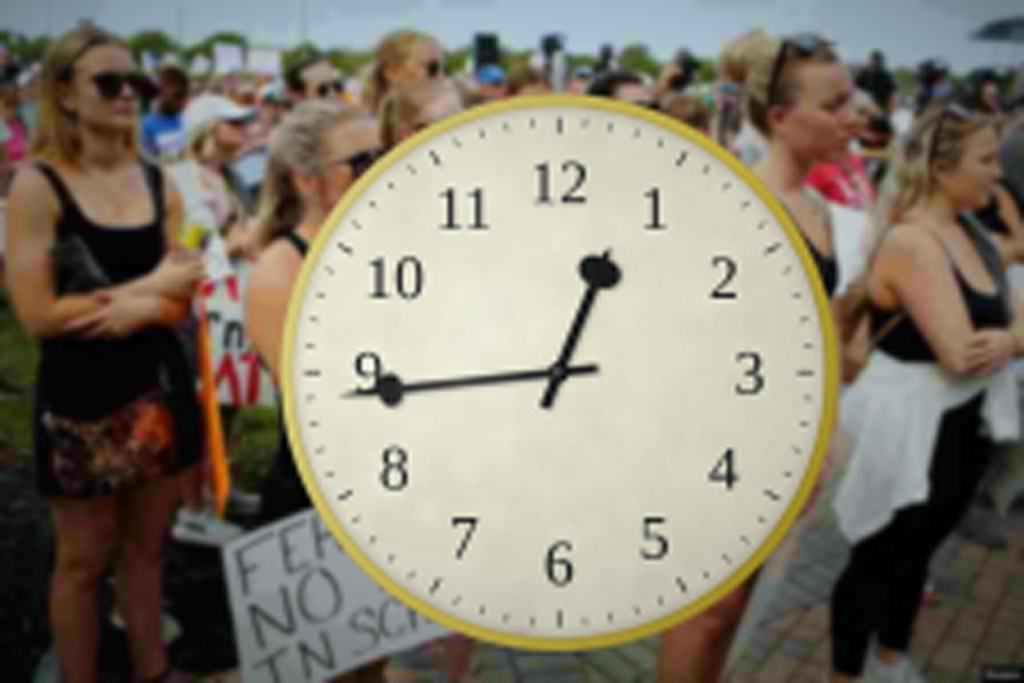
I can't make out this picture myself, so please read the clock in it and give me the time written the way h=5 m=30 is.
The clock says h=12 m=44
